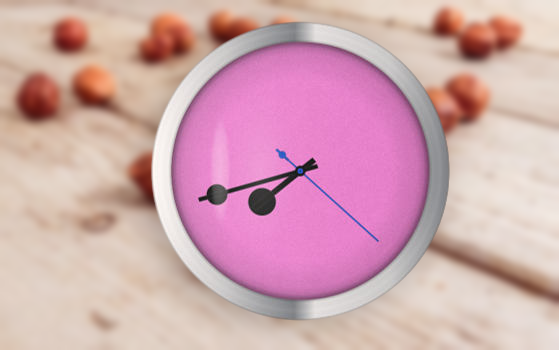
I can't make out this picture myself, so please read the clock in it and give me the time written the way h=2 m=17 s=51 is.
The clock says h=7 m=42 s=22
